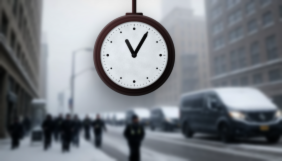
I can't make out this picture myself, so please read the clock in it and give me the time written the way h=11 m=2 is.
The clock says h=11 m=5
